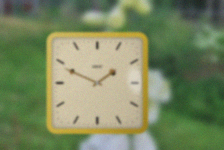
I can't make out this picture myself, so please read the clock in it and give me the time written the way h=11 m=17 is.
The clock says h=1 m=49
